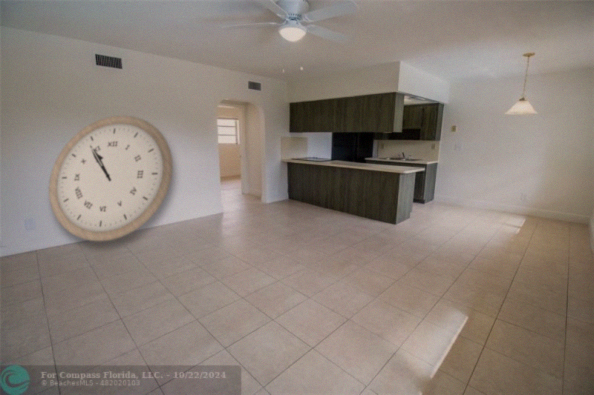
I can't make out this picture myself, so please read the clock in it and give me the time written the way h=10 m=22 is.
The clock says h=10 m=54
